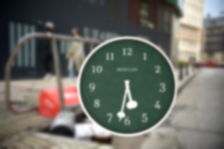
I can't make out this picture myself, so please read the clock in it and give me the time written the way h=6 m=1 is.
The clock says h=5 m=32
